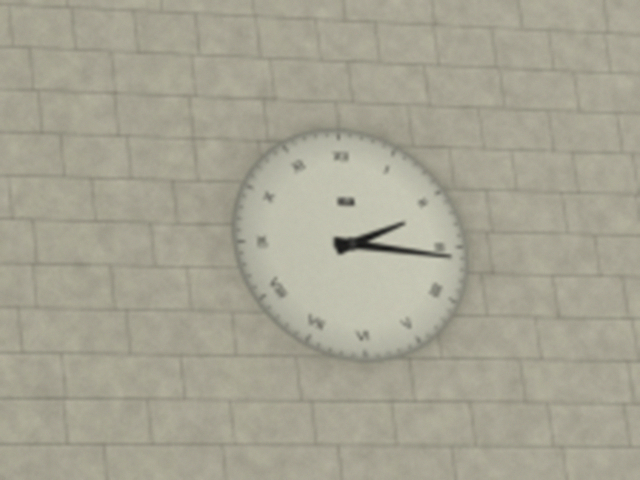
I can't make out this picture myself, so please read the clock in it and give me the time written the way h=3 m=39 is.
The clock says h=2 m=16
